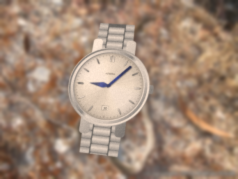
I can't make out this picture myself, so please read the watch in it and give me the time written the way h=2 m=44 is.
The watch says h=9 m=7
